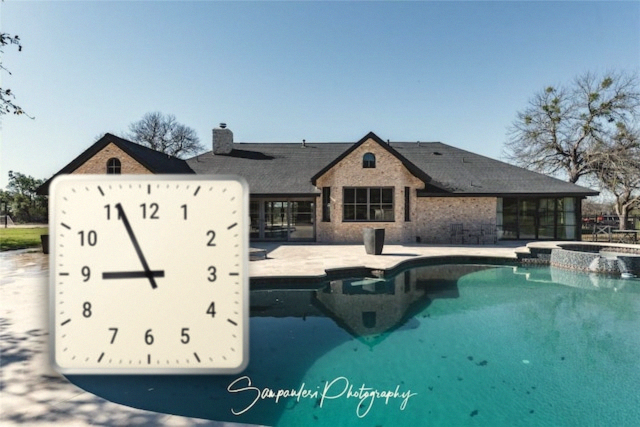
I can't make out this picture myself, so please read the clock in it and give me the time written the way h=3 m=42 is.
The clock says h=8 m=56
